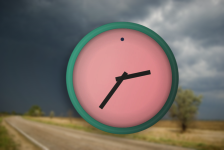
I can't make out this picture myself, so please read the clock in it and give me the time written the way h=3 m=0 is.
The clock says h=2 m=36
